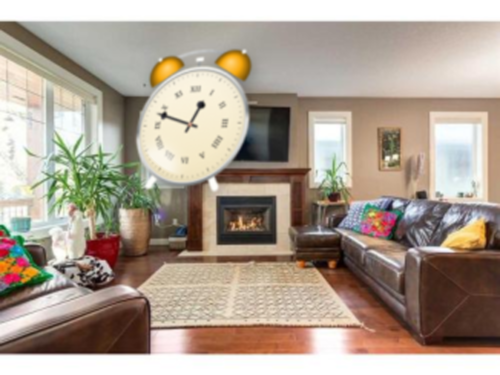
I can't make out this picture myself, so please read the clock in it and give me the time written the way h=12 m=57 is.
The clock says h=12 m=48
